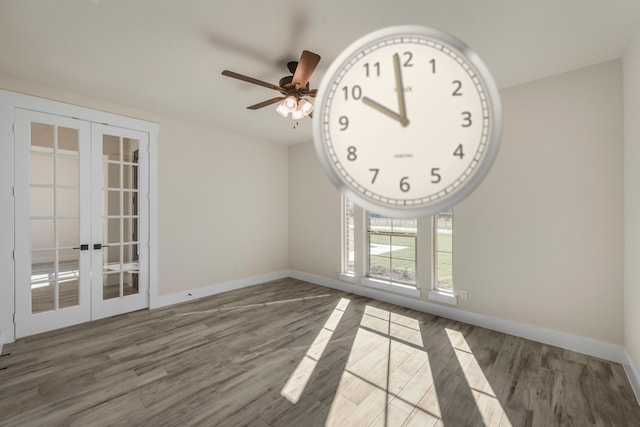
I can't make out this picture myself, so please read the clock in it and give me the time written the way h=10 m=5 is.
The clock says h=9 m=59
